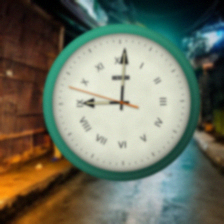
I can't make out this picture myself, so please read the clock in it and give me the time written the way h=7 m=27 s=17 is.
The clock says h=9 m=0 s=48
